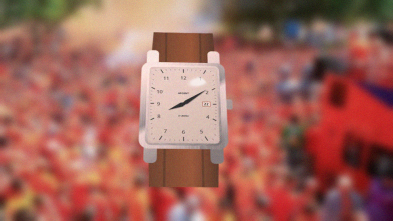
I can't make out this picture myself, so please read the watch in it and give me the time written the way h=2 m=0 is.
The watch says h=8 m=9
